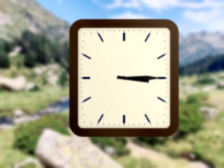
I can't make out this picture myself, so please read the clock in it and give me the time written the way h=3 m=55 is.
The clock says h=3 m=15
